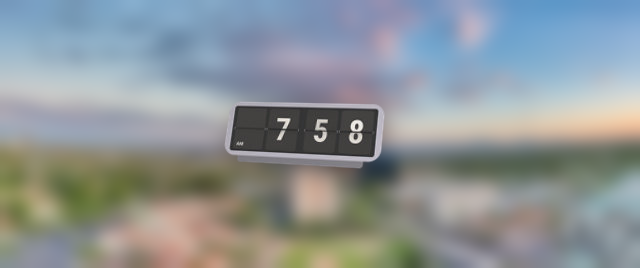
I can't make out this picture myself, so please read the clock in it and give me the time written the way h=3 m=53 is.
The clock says h=7 m=58
